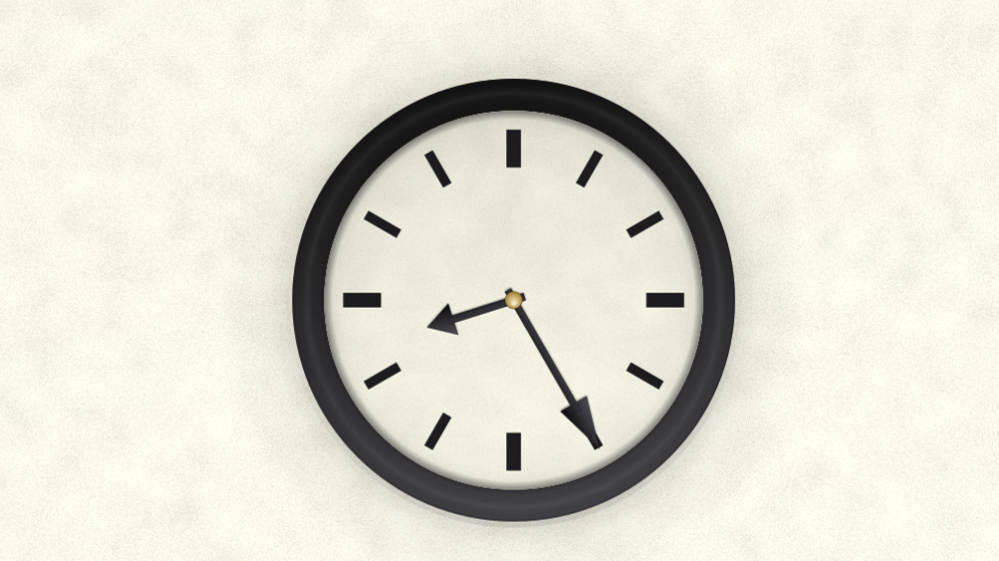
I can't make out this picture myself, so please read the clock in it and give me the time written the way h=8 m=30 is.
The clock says h=8 m=25
